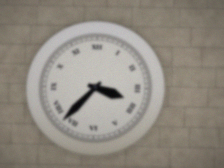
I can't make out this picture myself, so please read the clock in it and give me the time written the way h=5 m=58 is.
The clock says h=3 m=37
